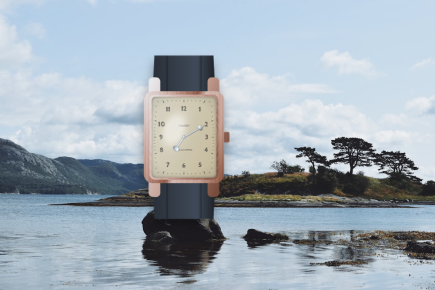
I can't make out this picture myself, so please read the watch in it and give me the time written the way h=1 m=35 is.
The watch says h=7 m=10
